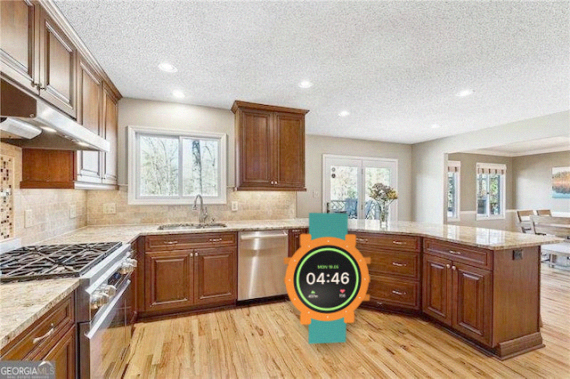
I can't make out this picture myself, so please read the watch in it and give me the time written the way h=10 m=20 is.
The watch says h=4 m=46
